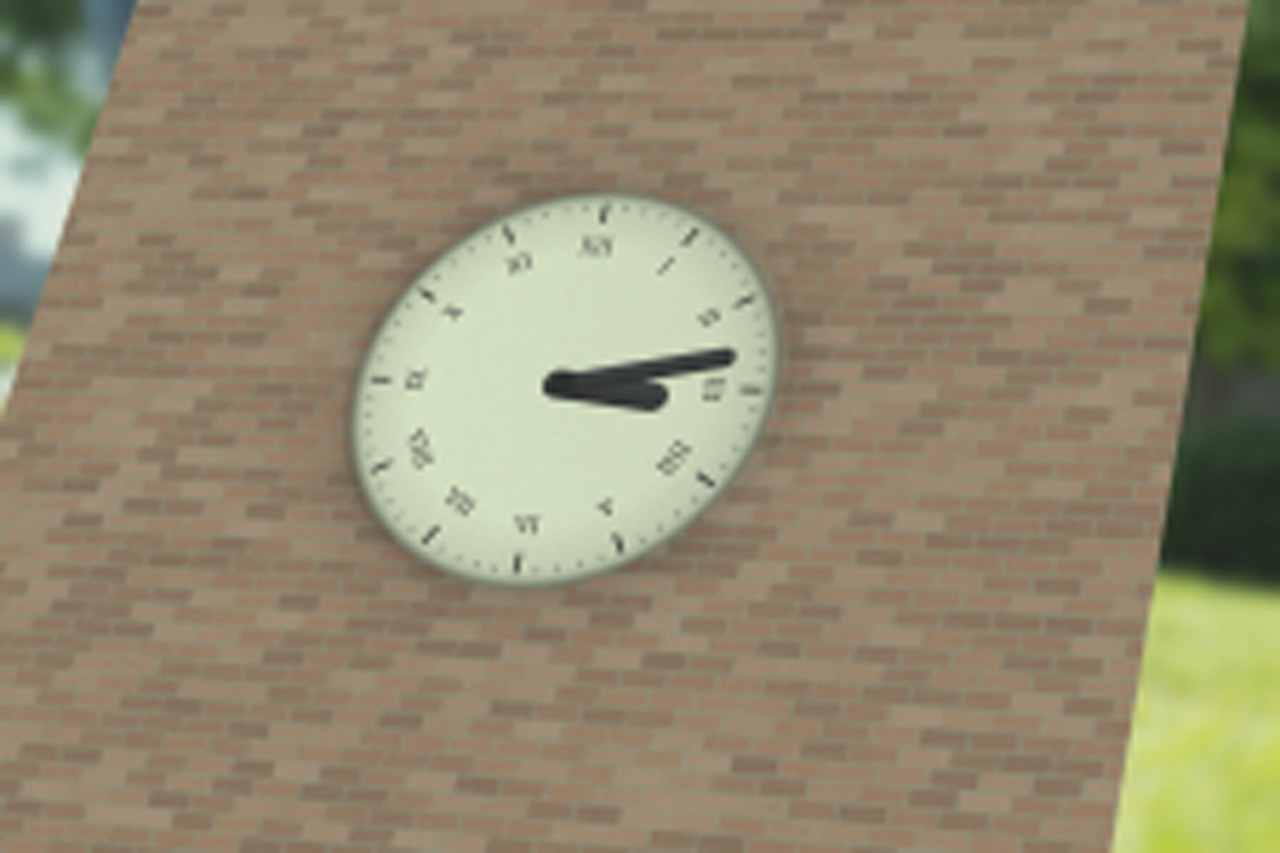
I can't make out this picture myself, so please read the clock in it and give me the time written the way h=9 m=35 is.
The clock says h=3 m=13
